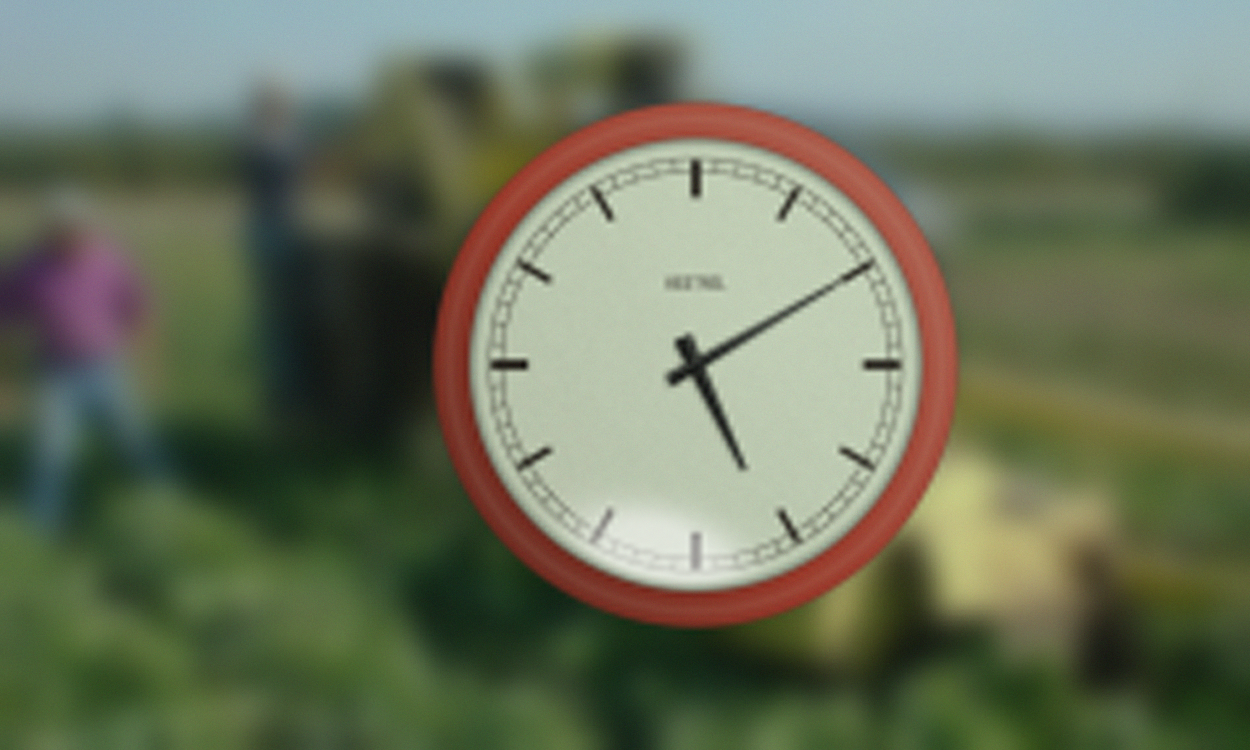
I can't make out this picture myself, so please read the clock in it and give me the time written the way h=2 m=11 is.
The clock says h=5 m=10
